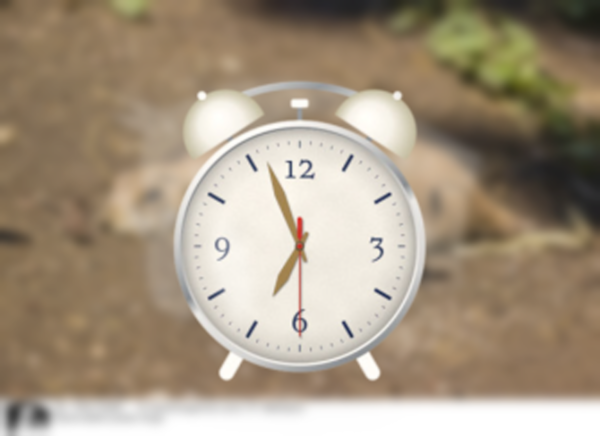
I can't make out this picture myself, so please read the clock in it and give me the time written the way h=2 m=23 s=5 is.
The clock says h=6 m=56 s=30
